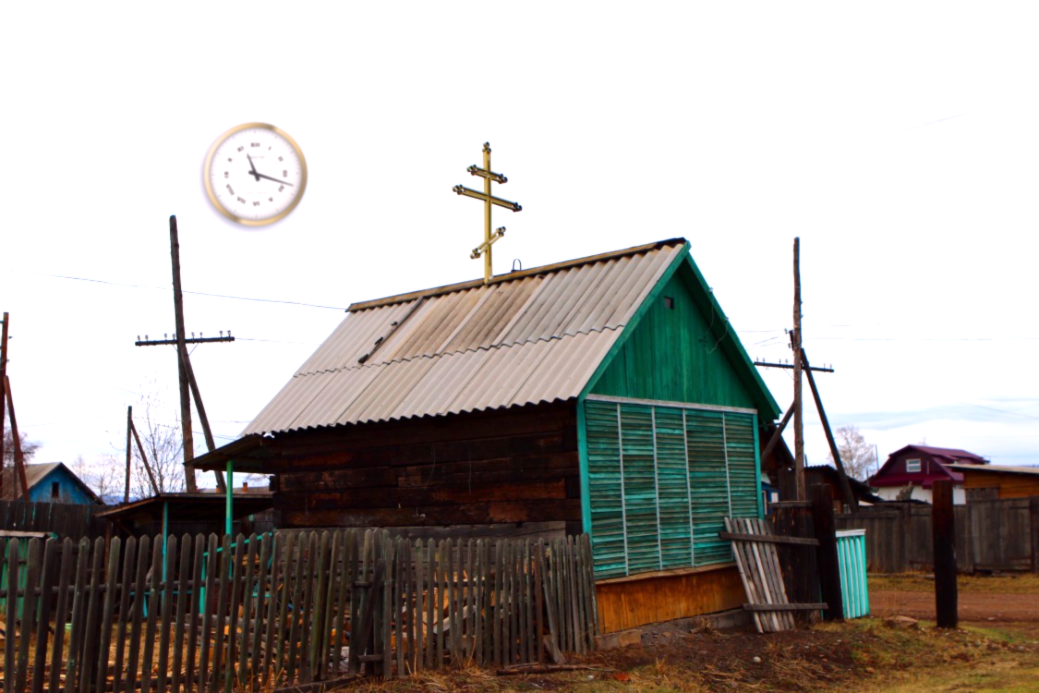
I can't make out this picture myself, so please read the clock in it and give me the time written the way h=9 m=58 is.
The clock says h=11 m=18
